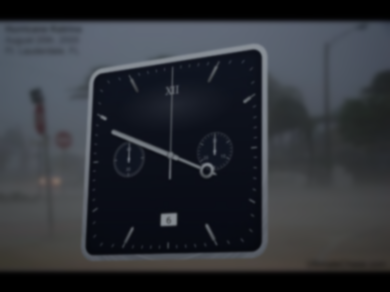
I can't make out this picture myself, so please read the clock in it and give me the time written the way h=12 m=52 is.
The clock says h=3 m=49
